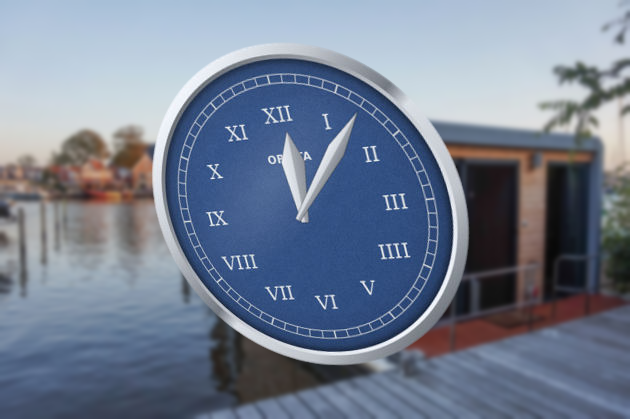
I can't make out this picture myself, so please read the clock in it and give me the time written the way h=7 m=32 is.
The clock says h=12 m=7
